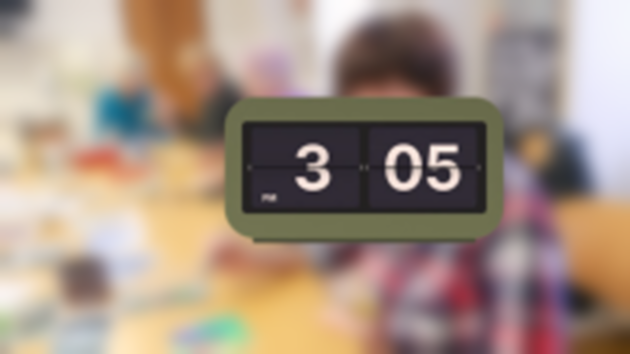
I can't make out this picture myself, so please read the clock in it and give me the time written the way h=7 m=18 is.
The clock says h=3 m=5
